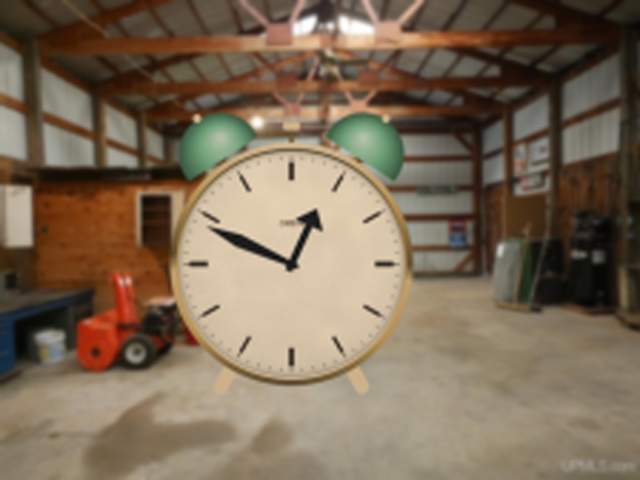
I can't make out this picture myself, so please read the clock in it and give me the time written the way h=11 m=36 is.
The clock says h=12 m=49
